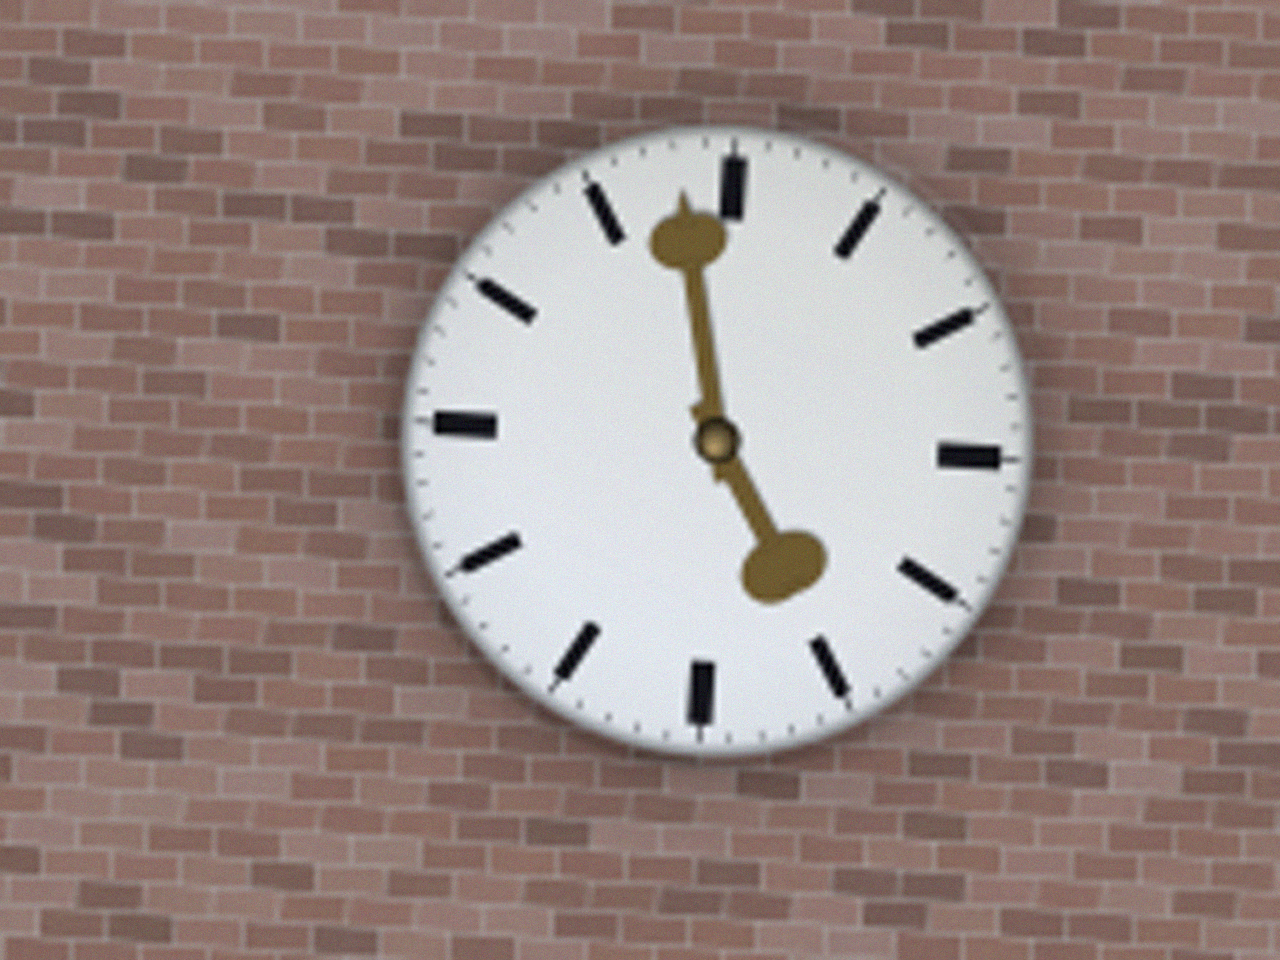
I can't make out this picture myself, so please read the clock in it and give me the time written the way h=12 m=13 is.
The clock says h=4 m=58
